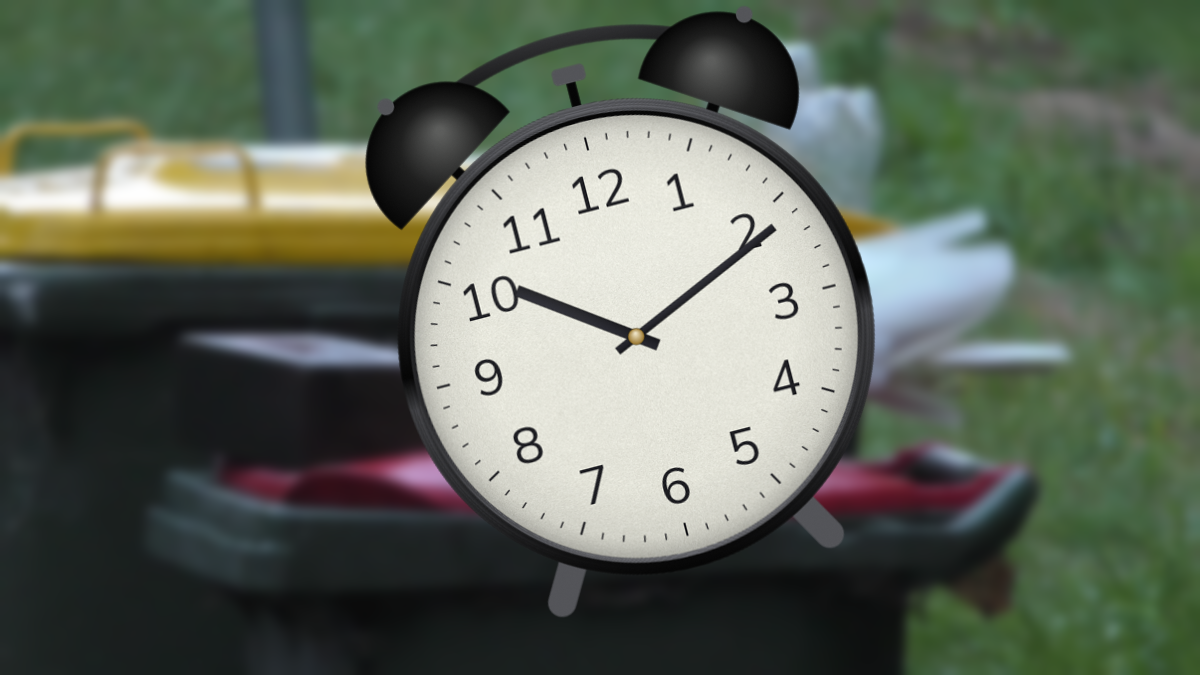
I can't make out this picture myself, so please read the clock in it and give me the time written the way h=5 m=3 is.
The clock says h=10 m=11
